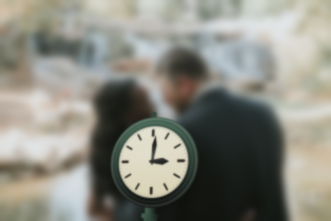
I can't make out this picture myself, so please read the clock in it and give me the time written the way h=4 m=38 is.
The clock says h=3 m=1
